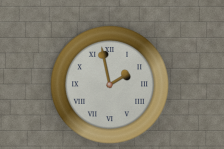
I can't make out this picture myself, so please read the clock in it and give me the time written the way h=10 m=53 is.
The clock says h=1 m=58
